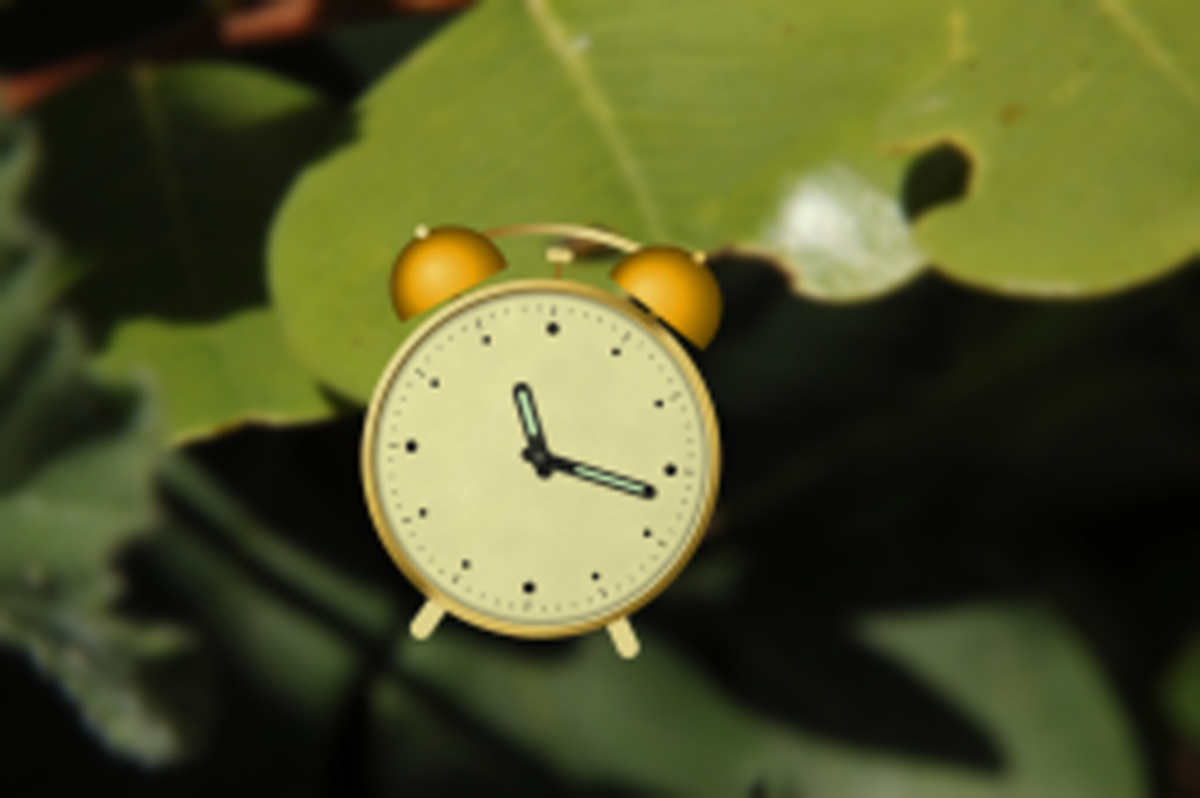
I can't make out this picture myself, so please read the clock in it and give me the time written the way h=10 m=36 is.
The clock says h=11 m=17
